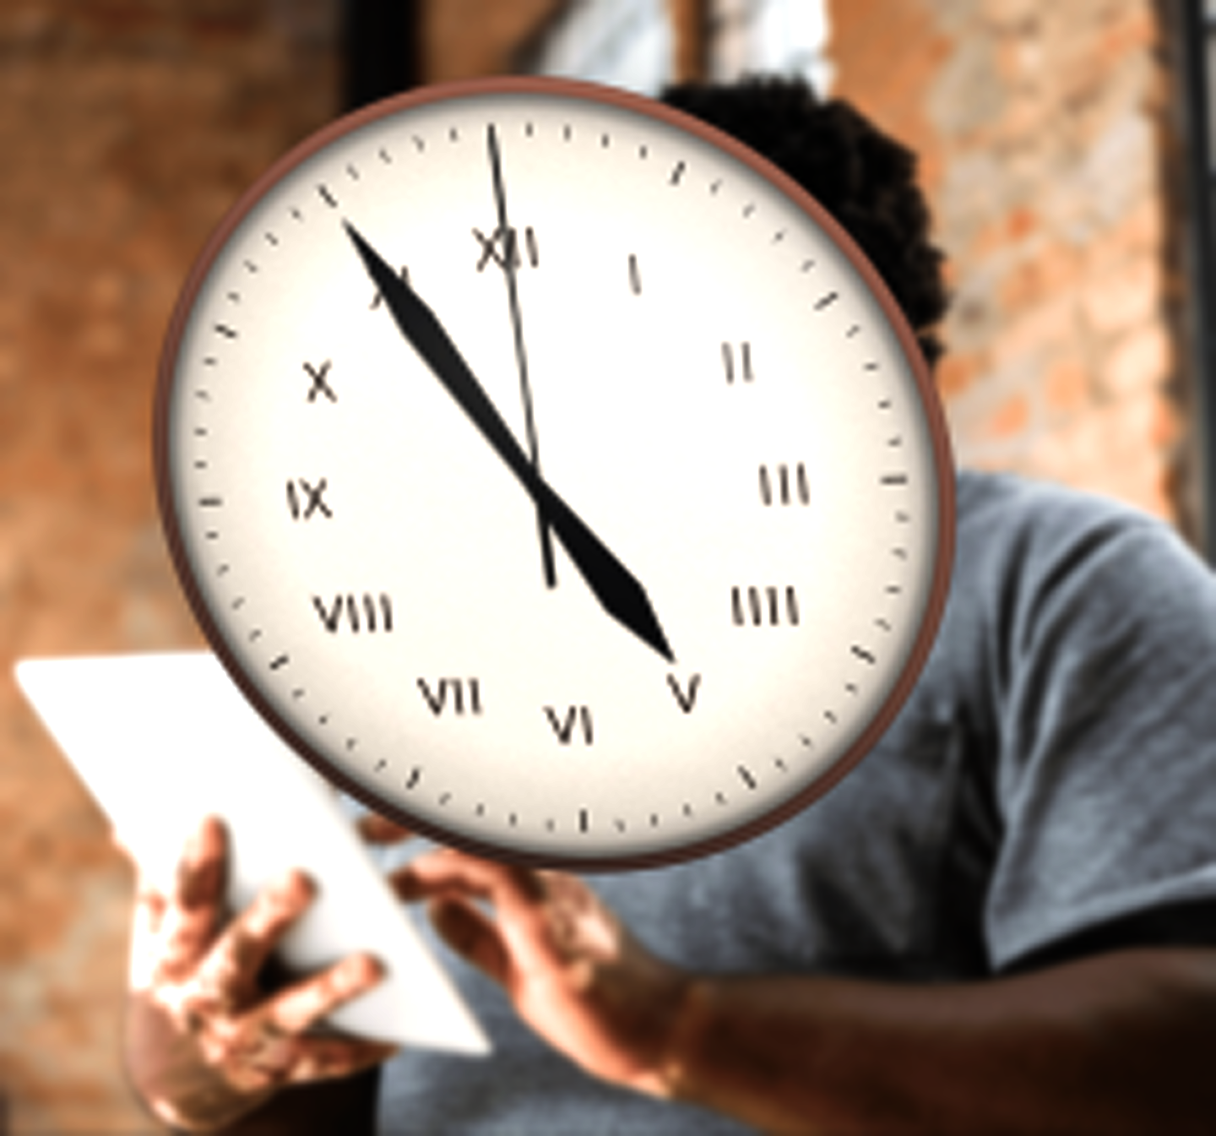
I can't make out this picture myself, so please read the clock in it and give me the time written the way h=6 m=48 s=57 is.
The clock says h=4 m=55 s=0
